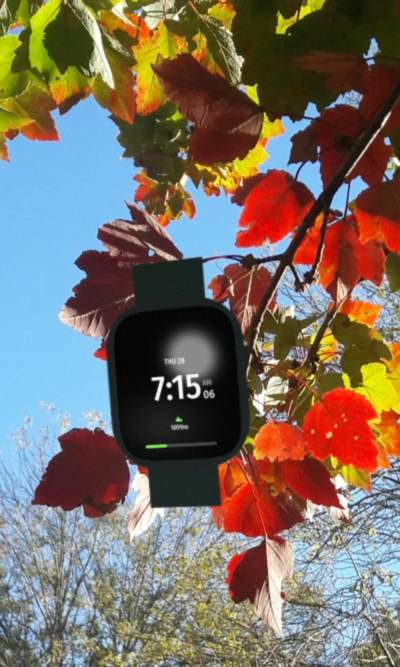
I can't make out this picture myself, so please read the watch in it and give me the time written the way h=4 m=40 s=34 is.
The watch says h=7 m=15 s=6
